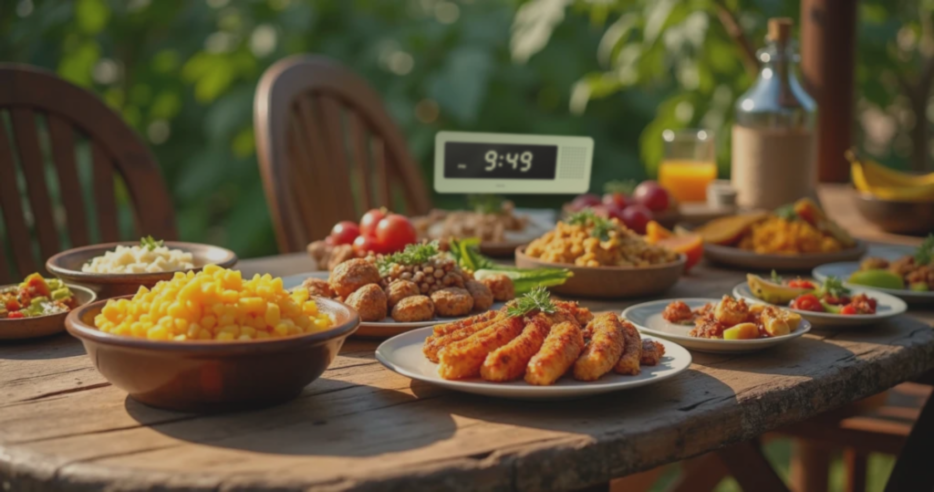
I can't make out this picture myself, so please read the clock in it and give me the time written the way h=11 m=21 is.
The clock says h=9 m=49
